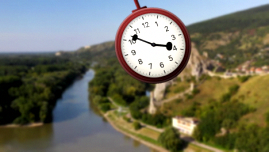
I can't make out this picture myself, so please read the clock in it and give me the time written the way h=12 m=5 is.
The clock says h=3 m=52
